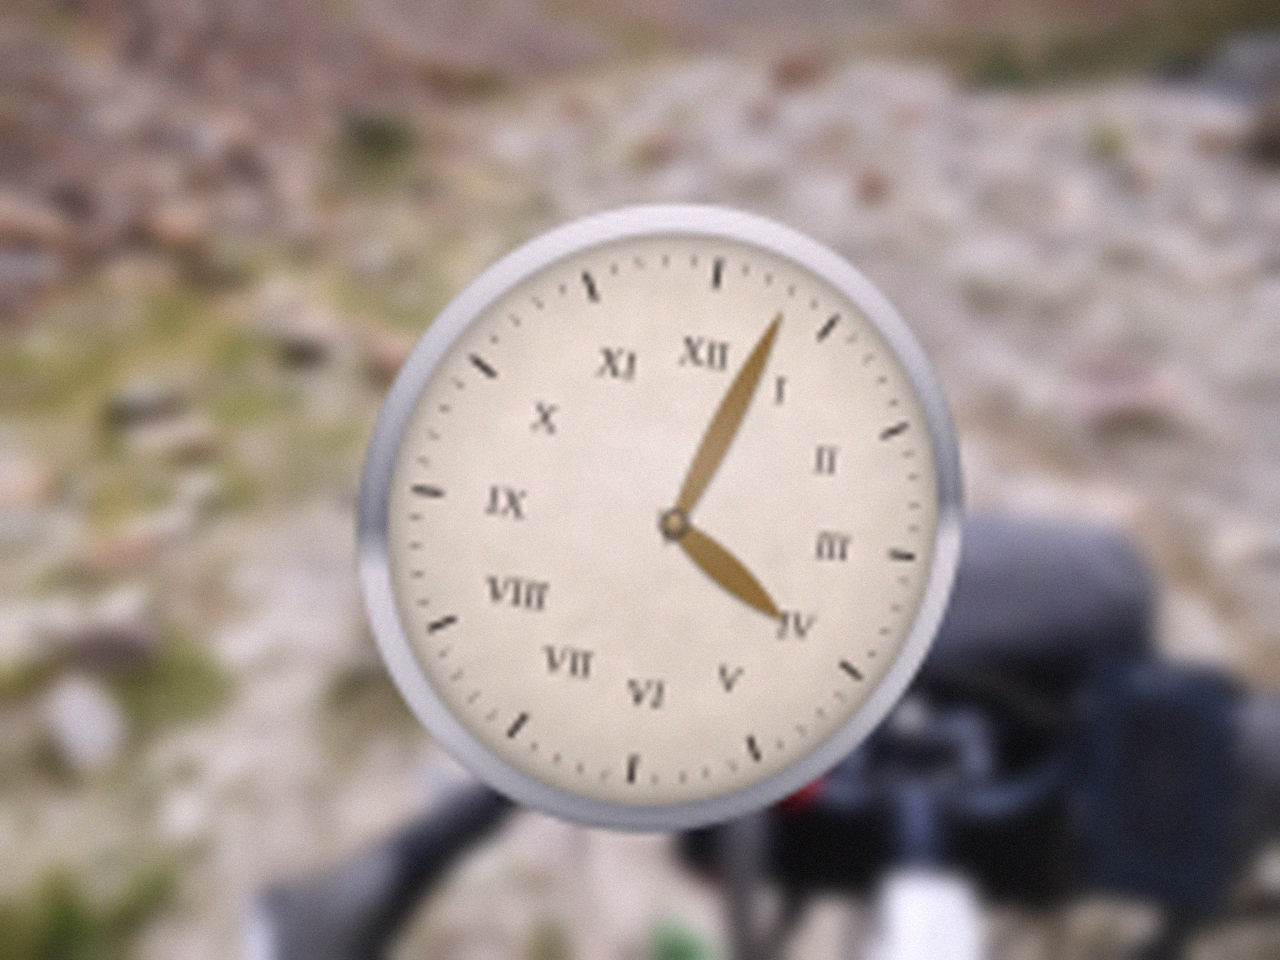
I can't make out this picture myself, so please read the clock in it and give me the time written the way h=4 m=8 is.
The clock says h=4 m=3
